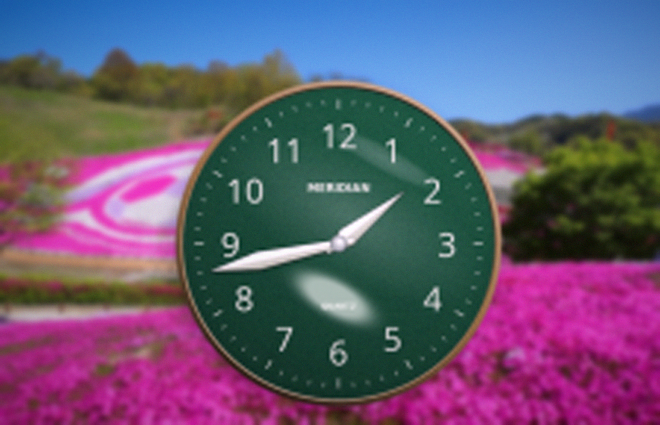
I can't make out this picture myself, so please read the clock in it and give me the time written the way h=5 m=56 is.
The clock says h=1 m=43
